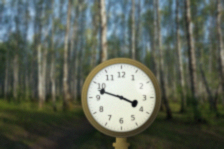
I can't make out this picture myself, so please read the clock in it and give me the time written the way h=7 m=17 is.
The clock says h=3 m=48
